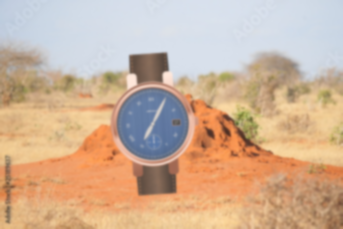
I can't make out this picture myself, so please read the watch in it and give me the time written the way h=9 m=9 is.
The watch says h=7 m=5
